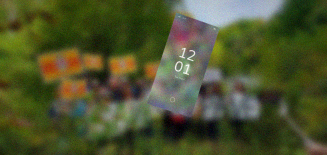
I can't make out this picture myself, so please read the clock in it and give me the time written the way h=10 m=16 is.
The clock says h=12 m=1
